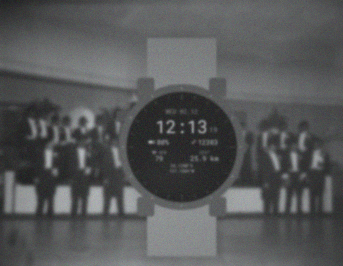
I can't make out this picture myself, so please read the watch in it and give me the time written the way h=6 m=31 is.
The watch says h=12 m=13
